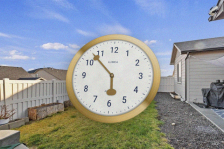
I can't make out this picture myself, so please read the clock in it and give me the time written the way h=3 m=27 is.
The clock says h=5 m=53
